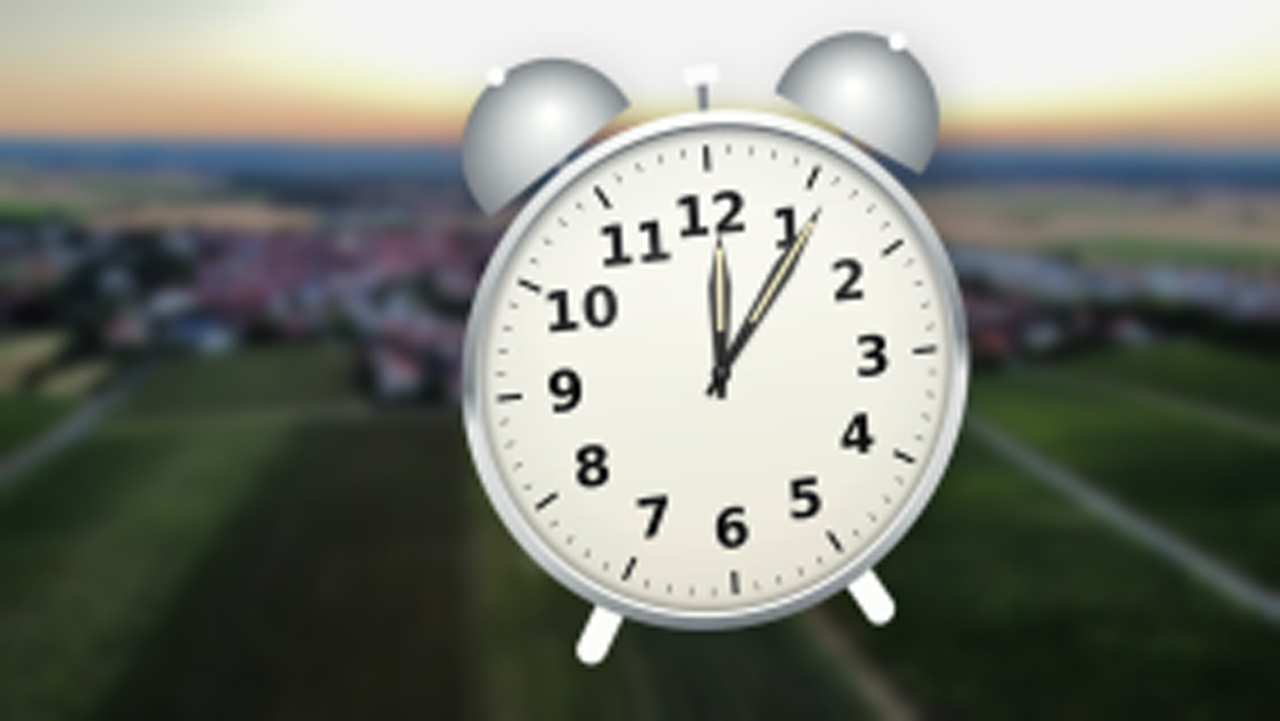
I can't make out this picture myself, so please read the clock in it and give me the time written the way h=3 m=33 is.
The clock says h=12 m=6
